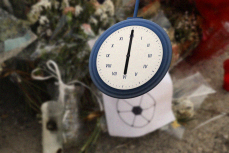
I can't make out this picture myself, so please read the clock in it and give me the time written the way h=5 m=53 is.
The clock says h=6 m=0
